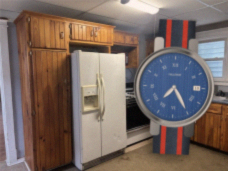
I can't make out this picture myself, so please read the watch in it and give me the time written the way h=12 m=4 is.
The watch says h=7 m=25
